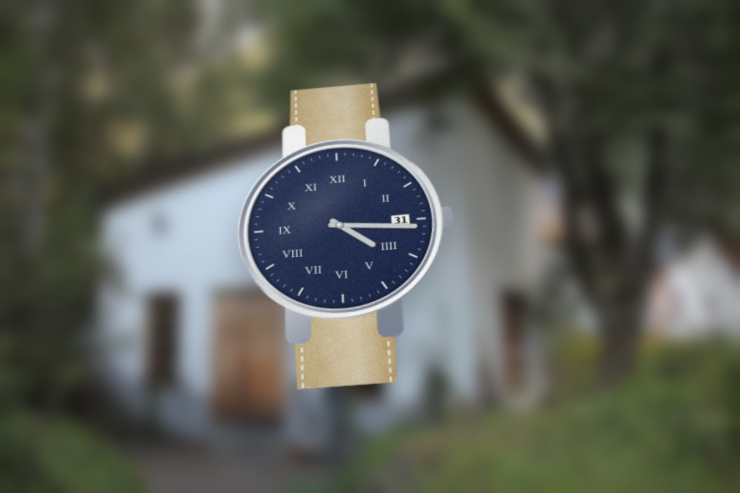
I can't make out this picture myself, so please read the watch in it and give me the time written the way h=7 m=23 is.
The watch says h=4 m=16
